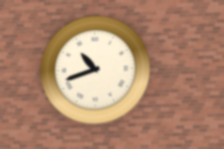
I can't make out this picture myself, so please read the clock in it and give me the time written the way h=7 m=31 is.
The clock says h=10 m=42
